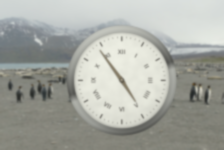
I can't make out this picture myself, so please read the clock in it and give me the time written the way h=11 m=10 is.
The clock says h=4 m=54
